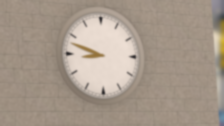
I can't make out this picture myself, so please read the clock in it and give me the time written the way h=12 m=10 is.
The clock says h=8 m=48
